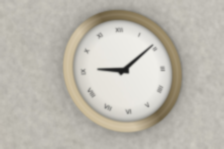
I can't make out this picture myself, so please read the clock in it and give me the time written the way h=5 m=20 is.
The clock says h=9 m=9
